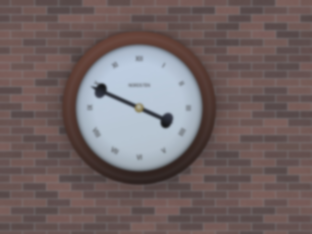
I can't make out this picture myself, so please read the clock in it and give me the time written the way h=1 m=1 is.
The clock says h=3 m=49
